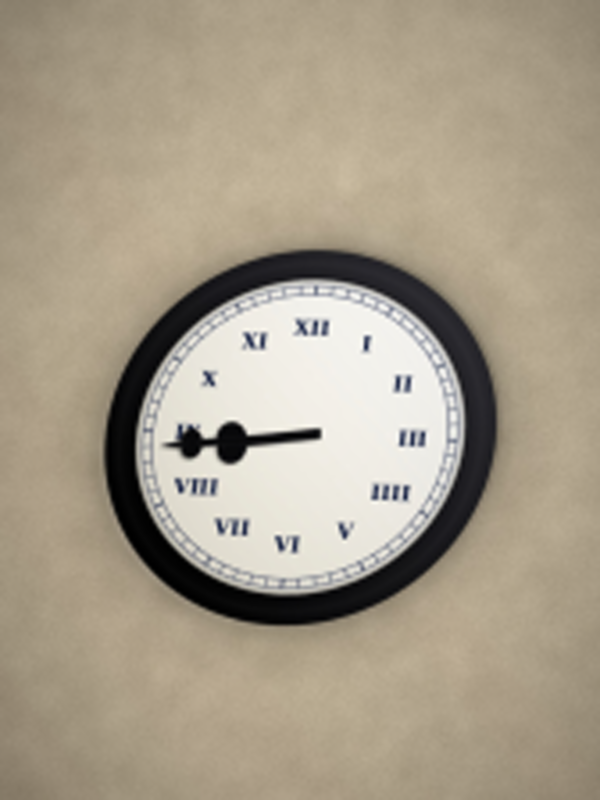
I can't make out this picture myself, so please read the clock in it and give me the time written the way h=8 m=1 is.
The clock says h=8 m=44
